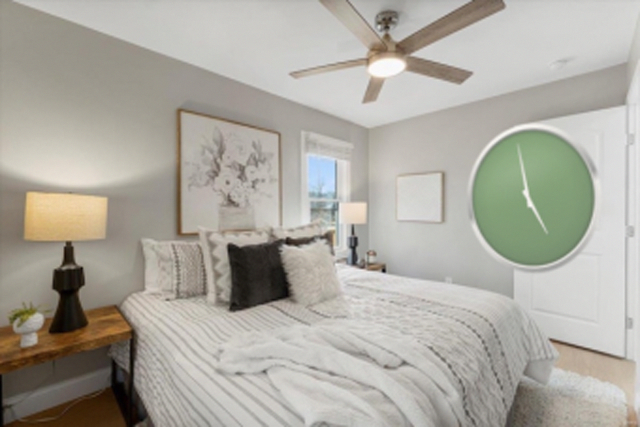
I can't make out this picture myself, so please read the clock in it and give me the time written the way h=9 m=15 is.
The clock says h=4 m=58
